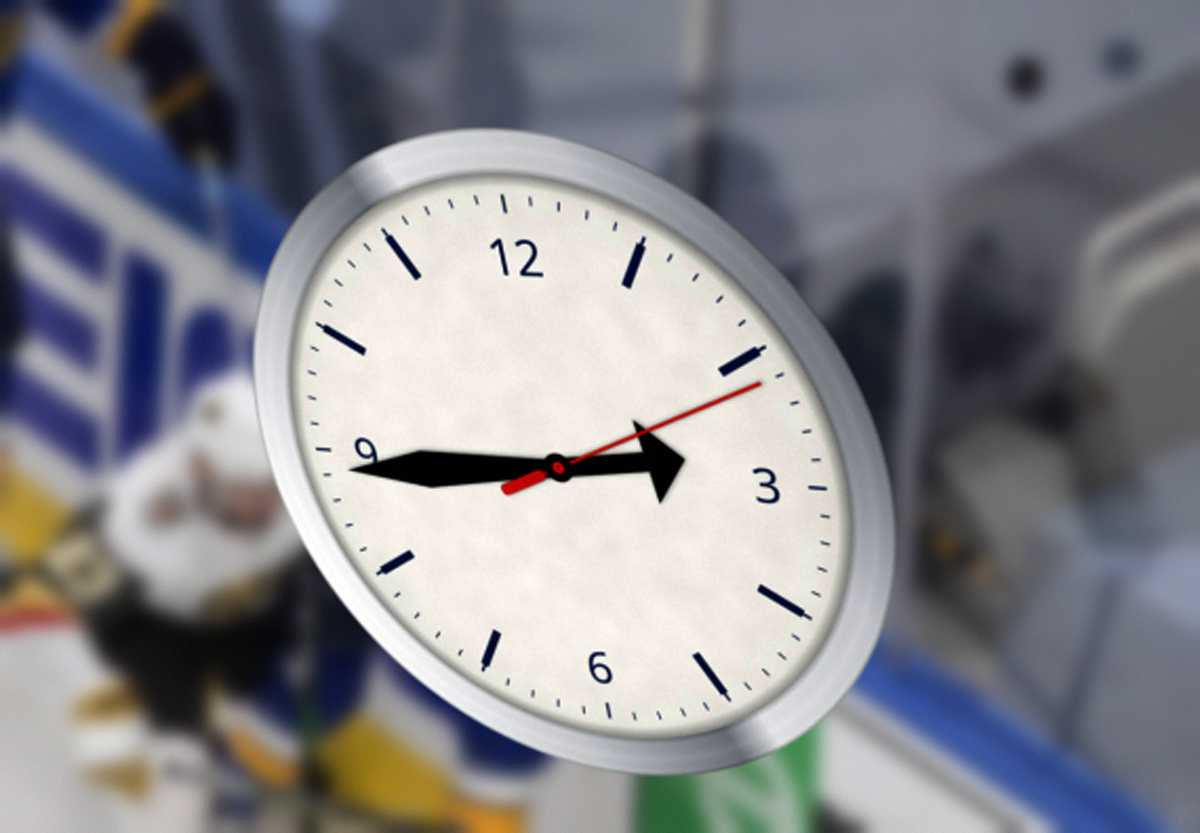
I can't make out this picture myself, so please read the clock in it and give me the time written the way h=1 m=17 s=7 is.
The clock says h=2 m=44 s=11
